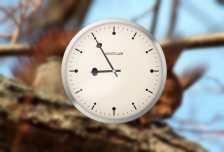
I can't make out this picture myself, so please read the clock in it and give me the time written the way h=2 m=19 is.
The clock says h=8 m=55
